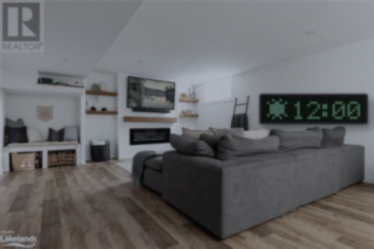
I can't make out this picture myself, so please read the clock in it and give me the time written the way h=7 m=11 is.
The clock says h=12 m=0
